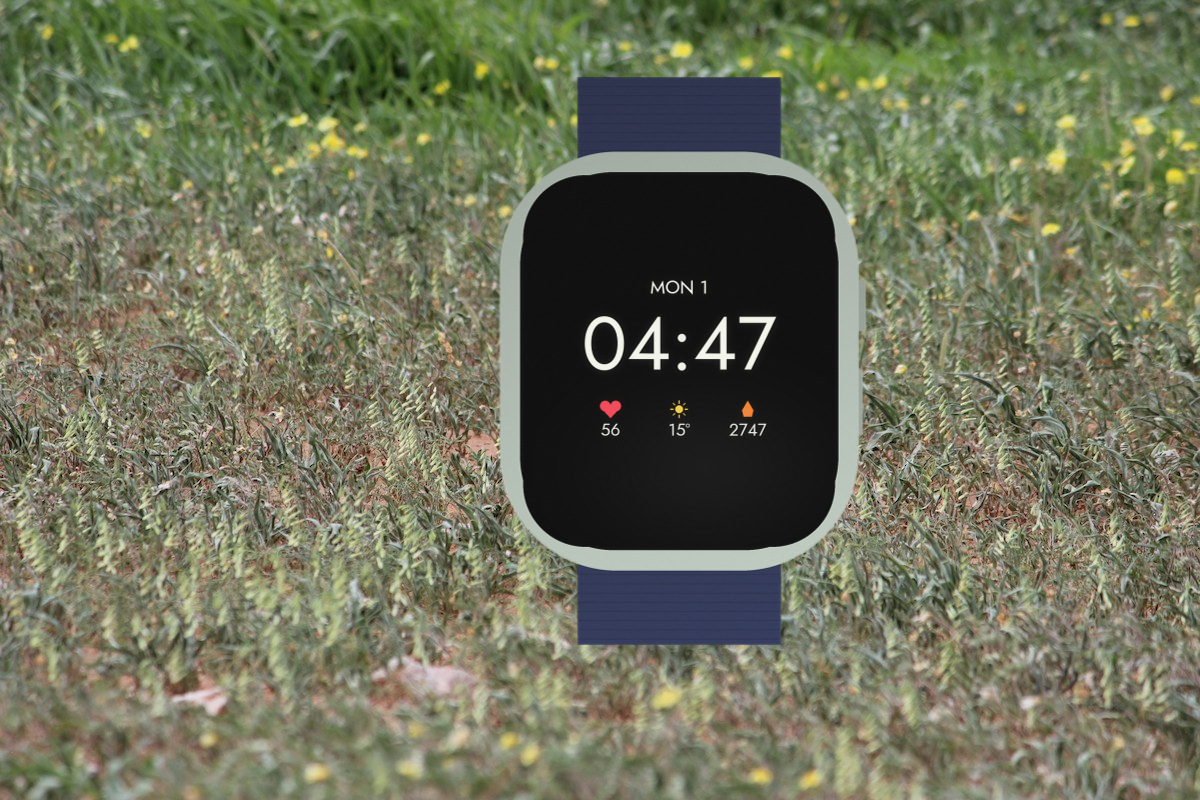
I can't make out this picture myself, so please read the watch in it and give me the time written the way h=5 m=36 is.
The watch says h=4 m=47
